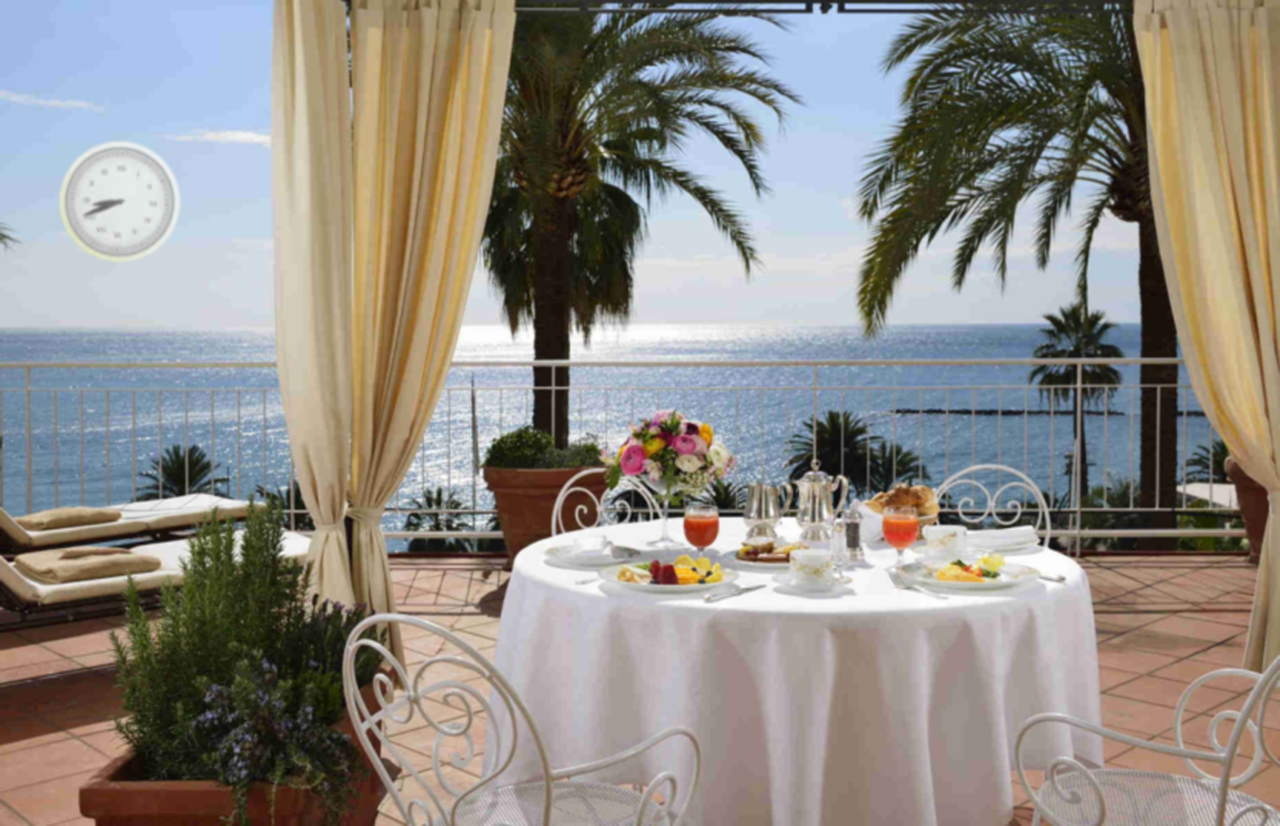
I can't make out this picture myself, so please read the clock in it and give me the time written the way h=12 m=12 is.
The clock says h=8 m=41
